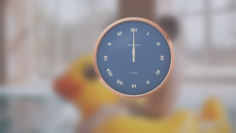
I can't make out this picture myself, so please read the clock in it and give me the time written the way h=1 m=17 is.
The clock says h=12 m=0
